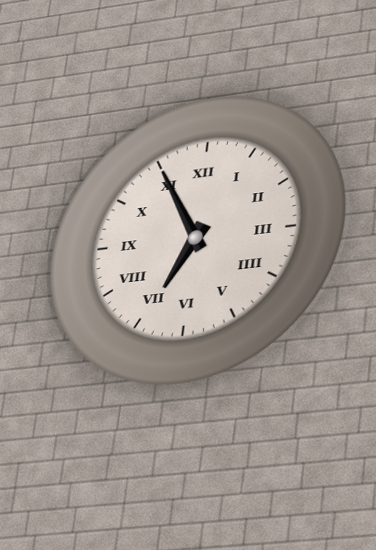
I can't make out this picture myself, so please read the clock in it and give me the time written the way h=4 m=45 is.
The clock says h=6 m=55
